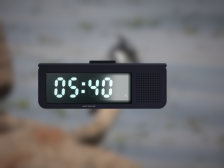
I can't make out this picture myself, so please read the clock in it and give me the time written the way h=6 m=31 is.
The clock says h=5 m=40
